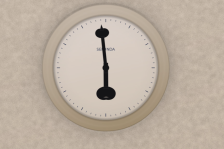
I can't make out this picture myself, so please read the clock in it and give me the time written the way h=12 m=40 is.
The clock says h=5 m=59
